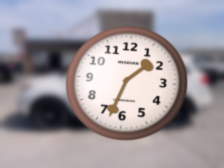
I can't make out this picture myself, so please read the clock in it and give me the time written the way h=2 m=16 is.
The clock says h=1 m=33
